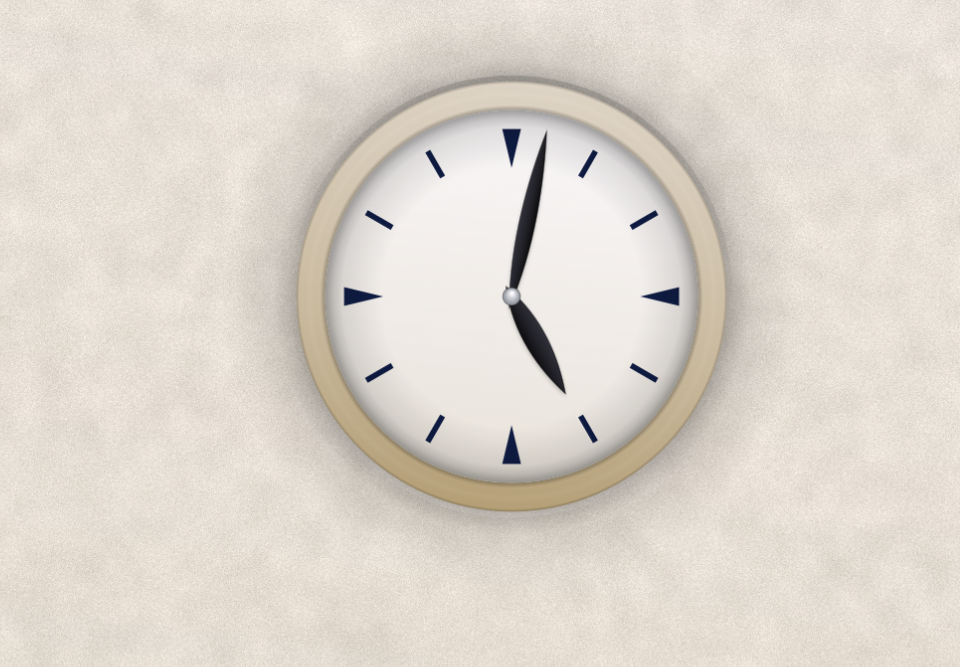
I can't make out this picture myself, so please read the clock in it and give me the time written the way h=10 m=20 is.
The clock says h=5 m=2
